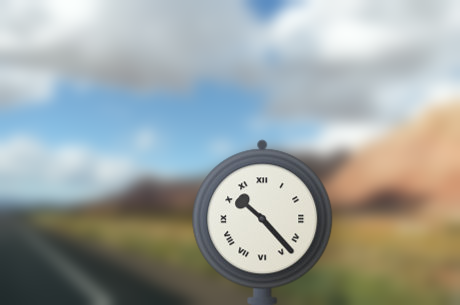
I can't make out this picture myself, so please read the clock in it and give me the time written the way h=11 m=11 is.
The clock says h=10 m=23
